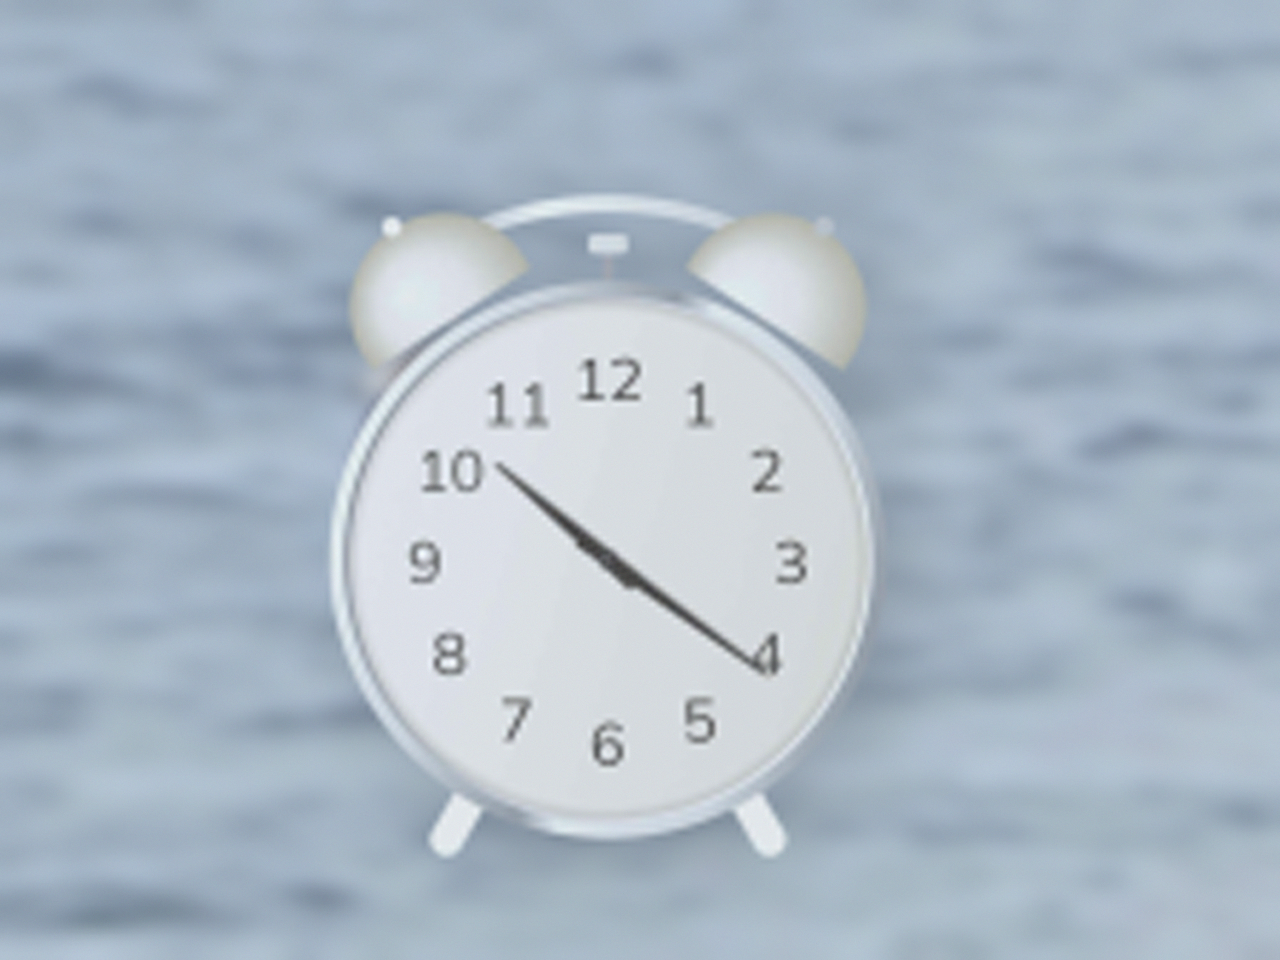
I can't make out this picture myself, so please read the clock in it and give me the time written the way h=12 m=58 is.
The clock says h=10 m=21
